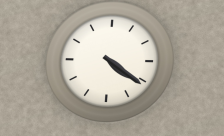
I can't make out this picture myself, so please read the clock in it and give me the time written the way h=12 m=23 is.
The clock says h=4 m=21
